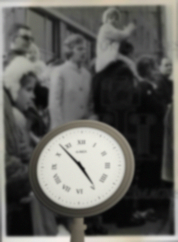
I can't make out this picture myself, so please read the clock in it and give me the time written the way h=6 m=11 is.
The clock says h=4 m=53
